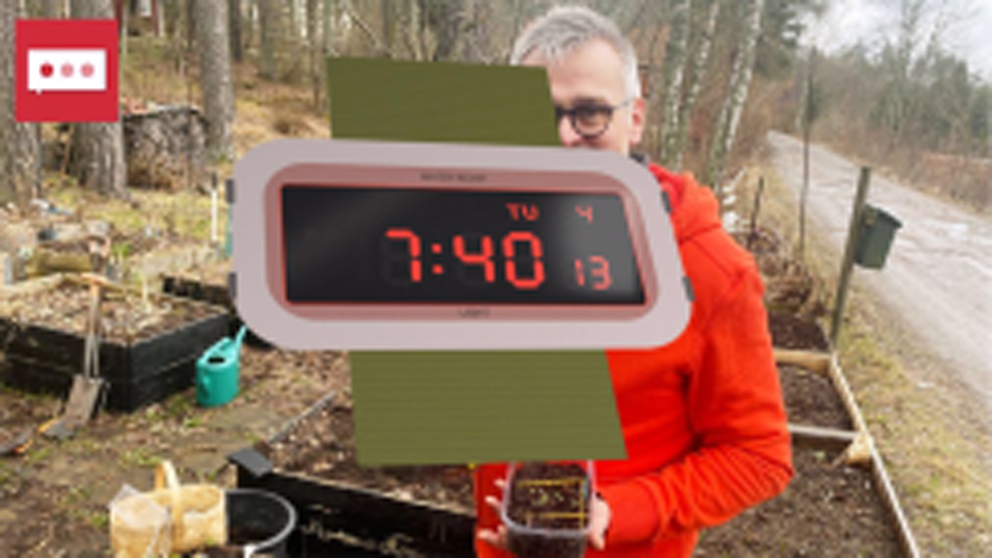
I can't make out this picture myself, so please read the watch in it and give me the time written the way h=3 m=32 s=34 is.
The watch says h=7 m=40 s=13
